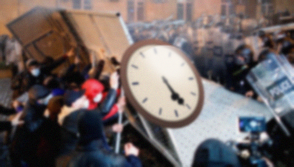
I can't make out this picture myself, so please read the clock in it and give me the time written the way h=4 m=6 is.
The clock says h=5 m=26
